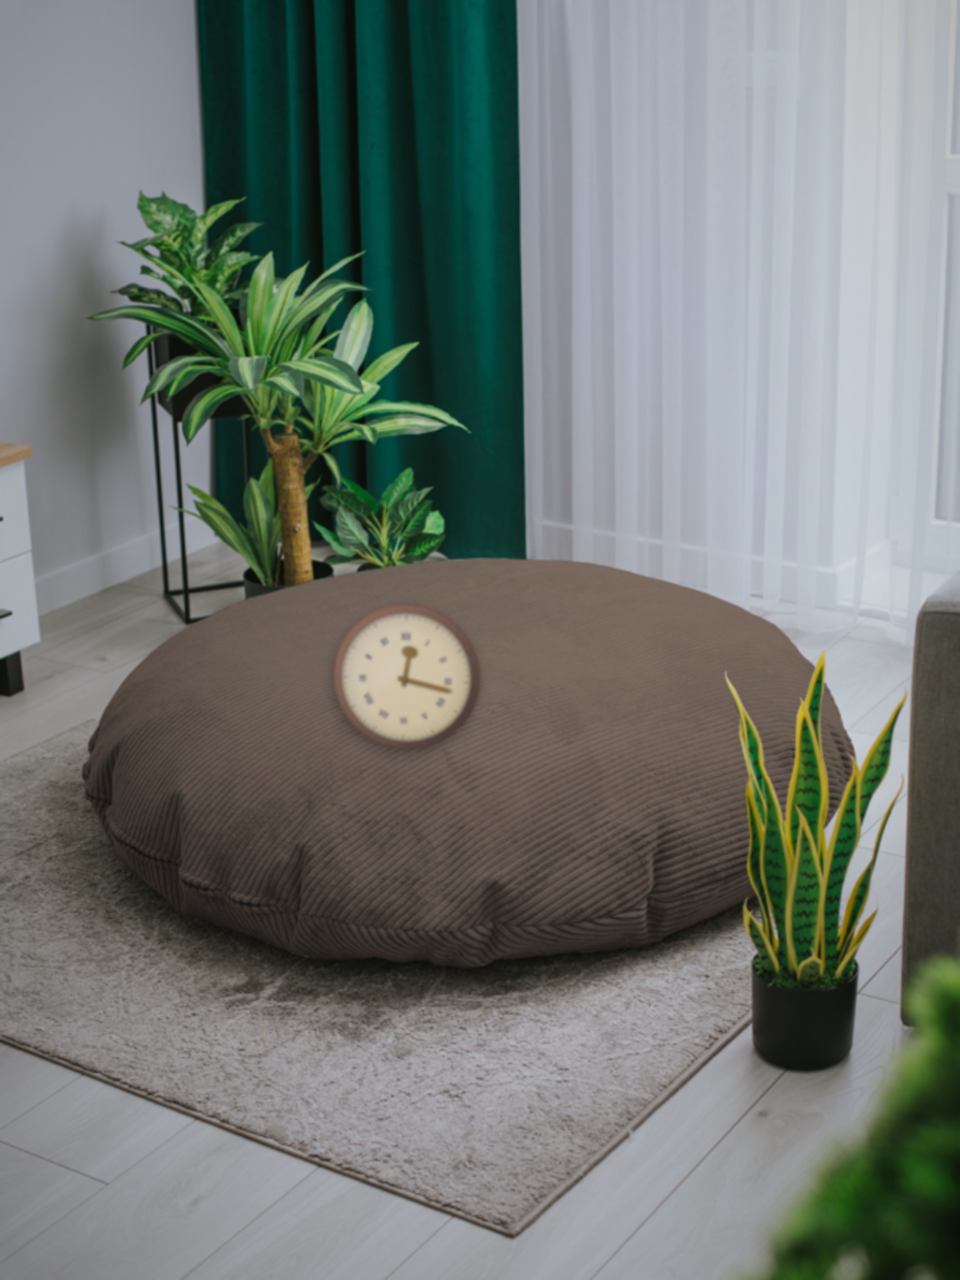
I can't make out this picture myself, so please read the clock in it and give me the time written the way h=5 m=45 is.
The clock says h=12 m=17
